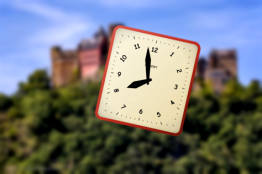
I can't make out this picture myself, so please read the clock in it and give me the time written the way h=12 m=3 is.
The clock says h=7 m=58
